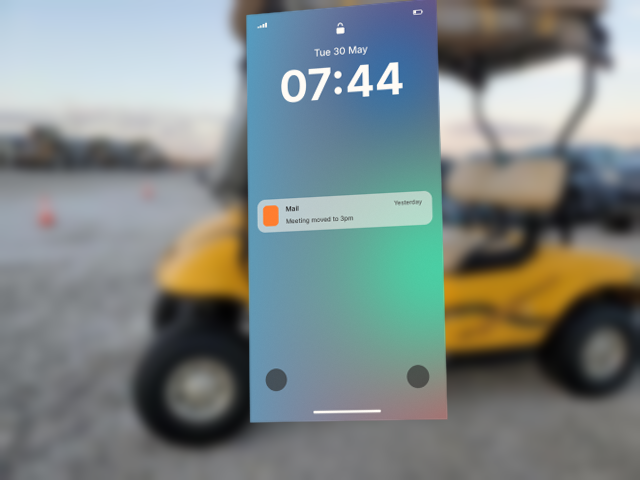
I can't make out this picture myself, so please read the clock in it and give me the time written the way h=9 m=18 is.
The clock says h=7 m=44
